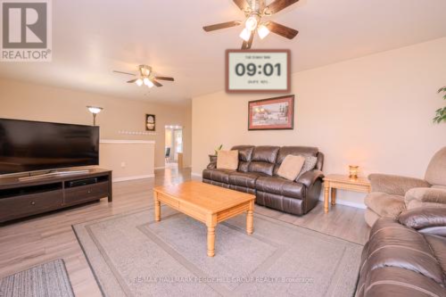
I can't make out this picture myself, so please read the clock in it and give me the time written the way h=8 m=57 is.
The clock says h=9 m=1
